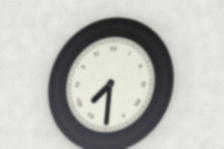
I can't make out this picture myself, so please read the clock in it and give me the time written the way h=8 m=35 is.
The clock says h=7 m=30
